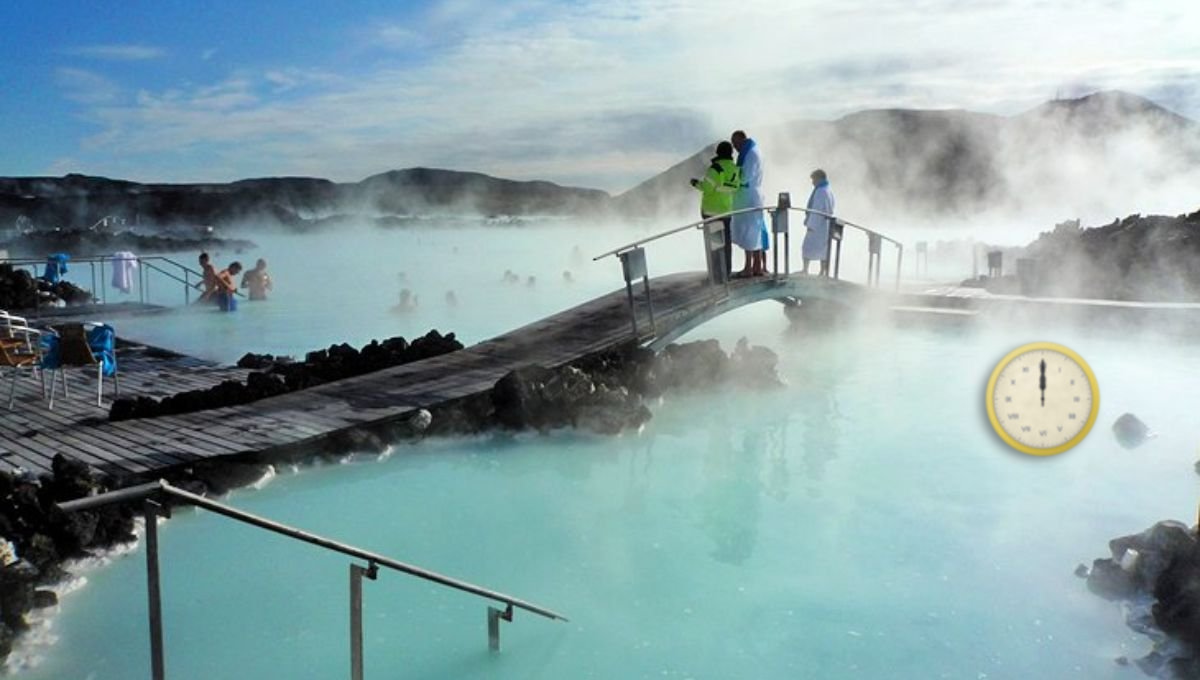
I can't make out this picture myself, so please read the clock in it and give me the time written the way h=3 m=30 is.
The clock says h=12 m=0
